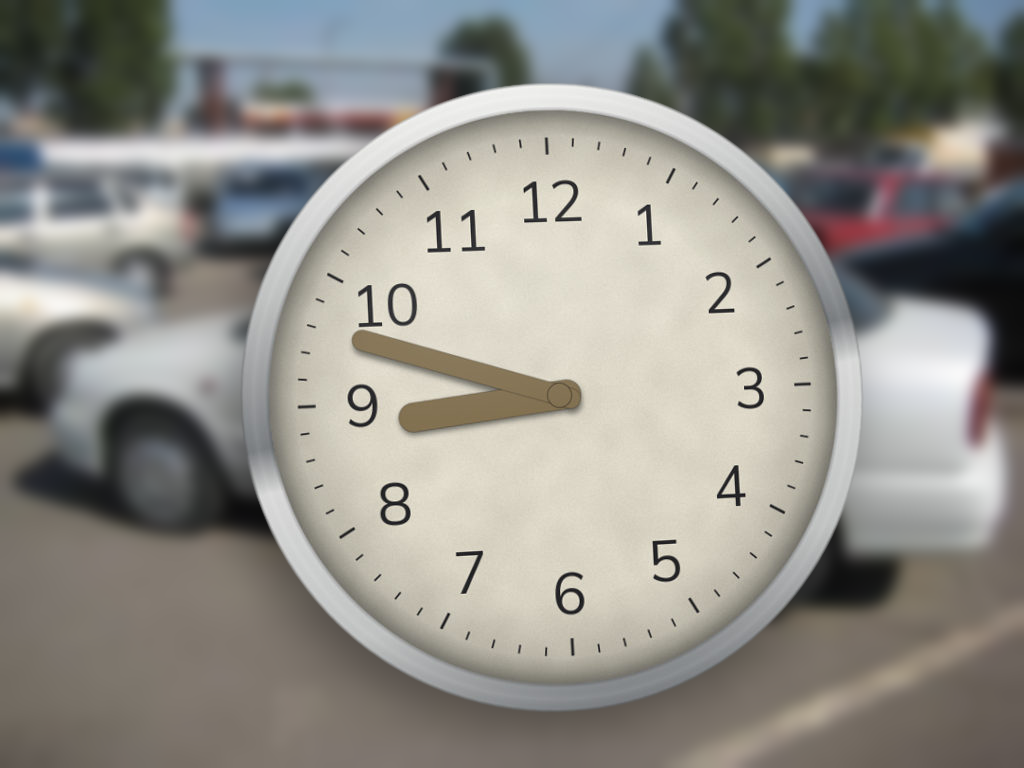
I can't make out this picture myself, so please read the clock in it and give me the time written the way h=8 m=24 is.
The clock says h=8 m=48
